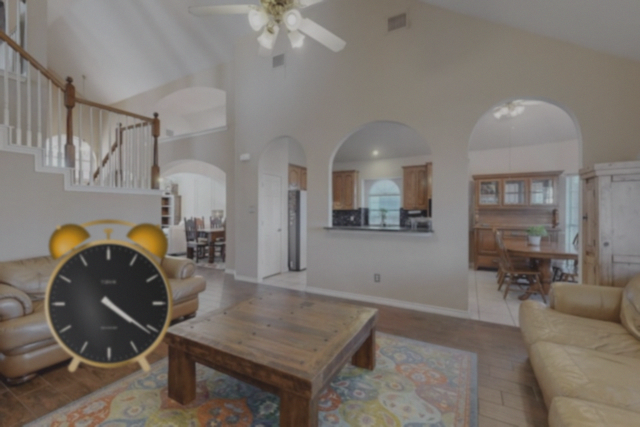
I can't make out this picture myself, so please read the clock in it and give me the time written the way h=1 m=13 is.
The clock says h=4 m=21
